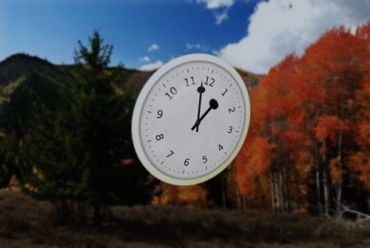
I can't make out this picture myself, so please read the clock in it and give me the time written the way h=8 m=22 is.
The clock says h=12 m=58
